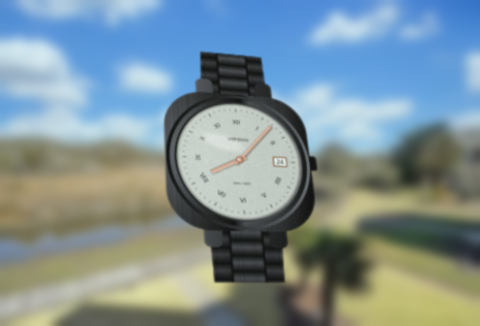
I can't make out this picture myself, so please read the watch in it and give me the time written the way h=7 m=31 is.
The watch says h=8 m=7
